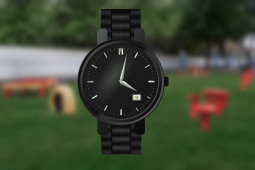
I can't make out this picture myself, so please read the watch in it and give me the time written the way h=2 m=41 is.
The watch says h=4 m=2
